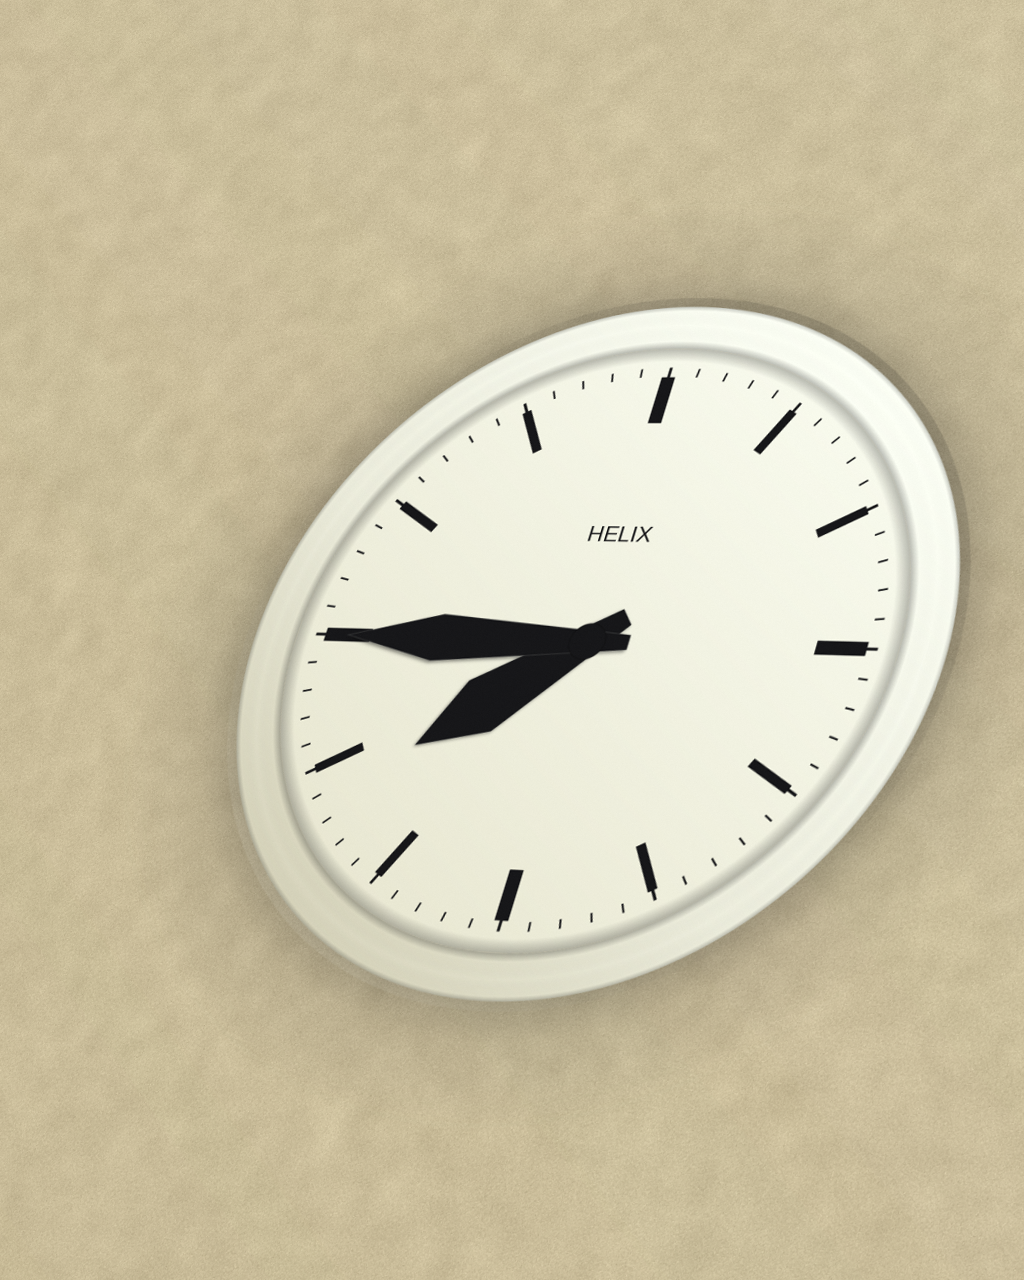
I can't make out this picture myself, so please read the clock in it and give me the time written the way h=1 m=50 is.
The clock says h=7 m=45
